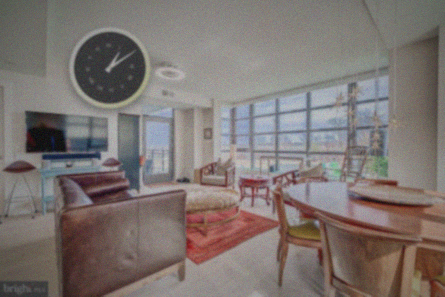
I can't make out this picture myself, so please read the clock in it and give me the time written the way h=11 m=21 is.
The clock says h=1 m=10
